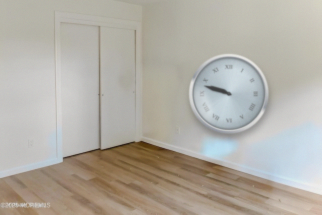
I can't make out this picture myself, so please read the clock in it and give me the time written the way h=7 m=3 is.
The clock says h=9 m=48
